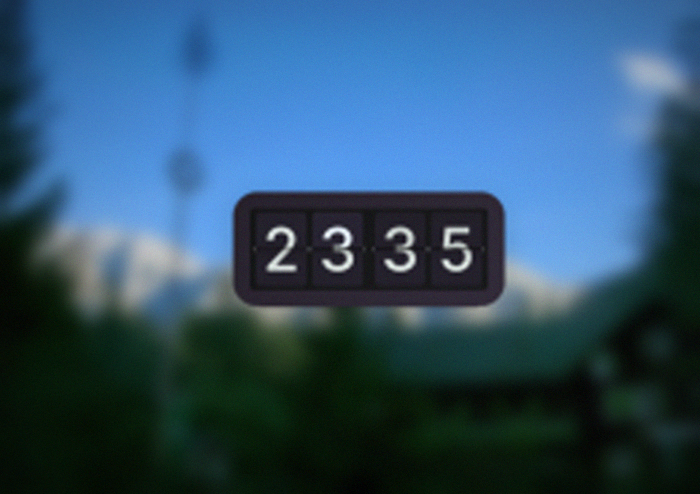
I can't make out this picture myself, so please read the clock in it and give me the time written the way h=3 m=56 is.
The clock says h=23 m=35
